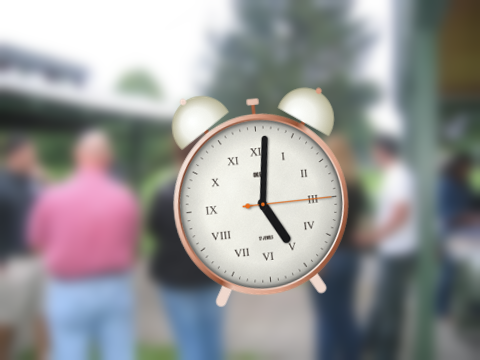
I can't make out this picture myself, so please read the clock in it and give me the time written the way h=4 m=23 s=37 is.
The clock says h=5 m=1 s=15
